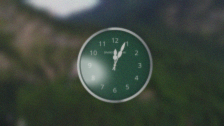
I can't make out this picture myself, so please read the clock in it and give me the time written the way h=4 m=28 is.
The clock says h=12 m=4
